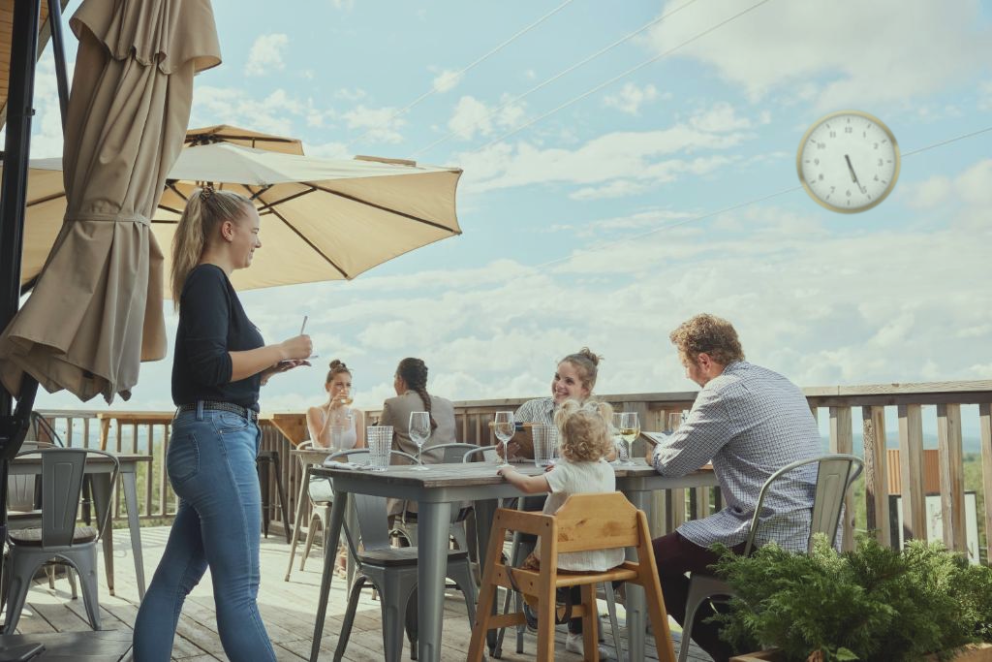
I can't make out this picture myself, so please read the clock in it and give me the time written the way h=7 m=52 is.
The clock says h=5 m=26
